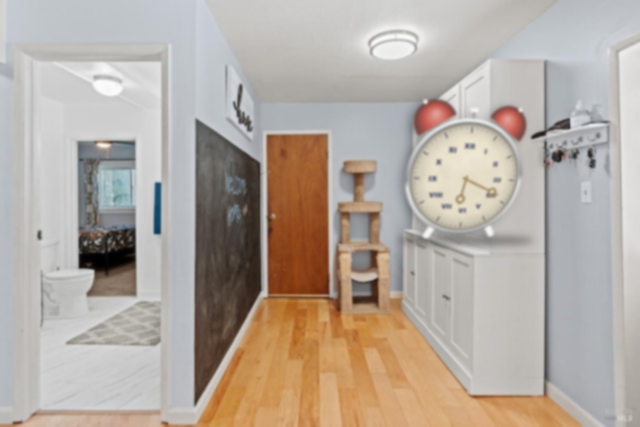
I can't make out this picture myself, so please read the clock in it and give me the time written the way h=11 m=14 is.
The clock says h=6 m=19
